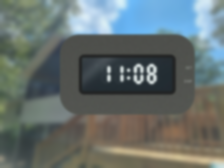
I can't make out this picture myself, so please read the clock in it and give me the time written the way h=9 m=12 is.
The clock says h=11 m=8
